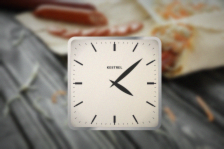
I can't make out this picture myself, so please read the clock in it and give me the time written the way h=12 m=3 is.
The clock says h=4 m=8
